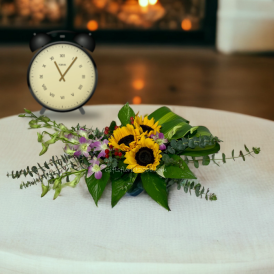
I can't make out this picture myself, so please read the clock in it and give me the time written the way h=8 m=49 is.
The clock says h=11 m=6
